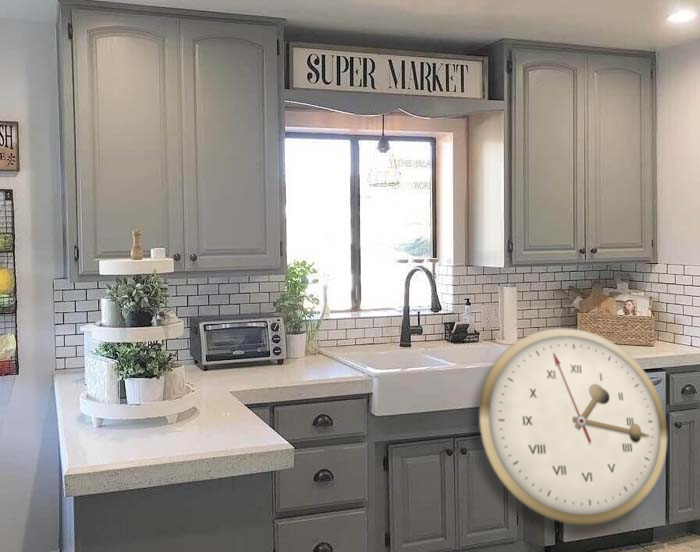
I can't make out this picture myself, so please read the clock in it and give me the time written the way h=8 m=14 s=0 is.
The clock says h=1 m=16 s=57
